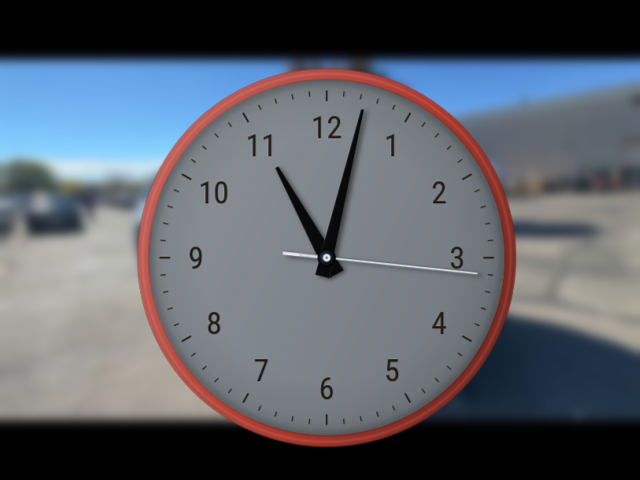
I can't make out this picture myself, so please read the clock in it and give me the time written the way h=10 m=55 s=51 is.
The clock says h=11 m=2 s=16
